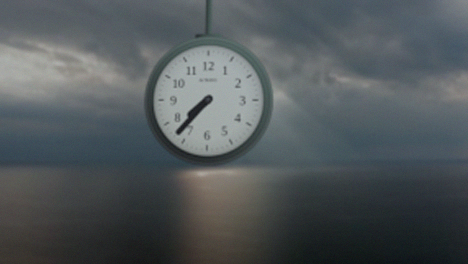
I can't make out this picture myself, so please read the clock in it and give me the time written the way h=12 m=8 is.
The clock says h=7 m=37
